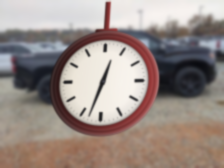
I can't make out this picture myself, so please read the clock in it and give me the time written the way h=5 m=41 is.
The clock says h=12 m=33
